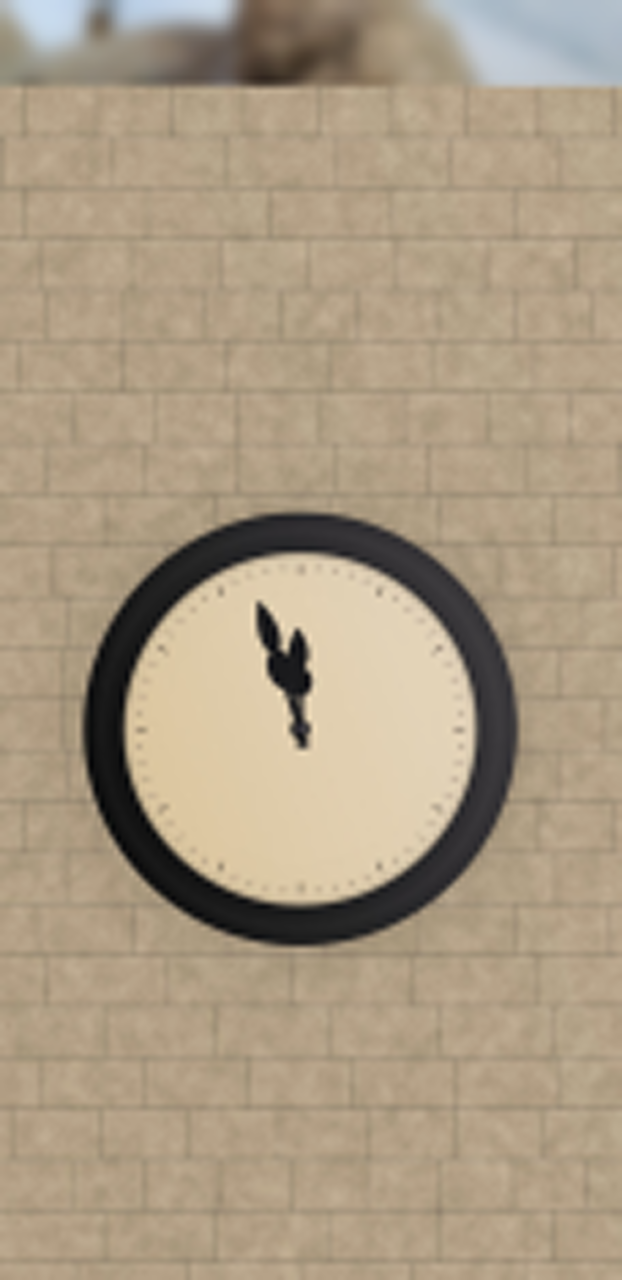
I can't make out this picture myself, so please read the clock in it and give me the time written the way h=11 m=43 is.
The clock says h=11 m=57
